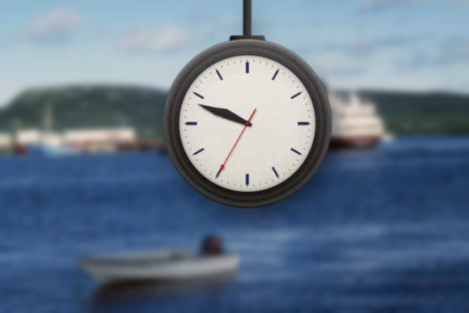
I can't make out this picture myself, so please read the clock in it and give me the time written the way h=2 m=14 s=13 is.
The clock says h=9 m=48 s=35
